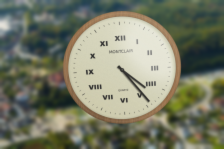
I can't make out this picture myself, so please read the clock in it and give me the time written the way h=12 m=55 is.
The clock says h=4 m=24
